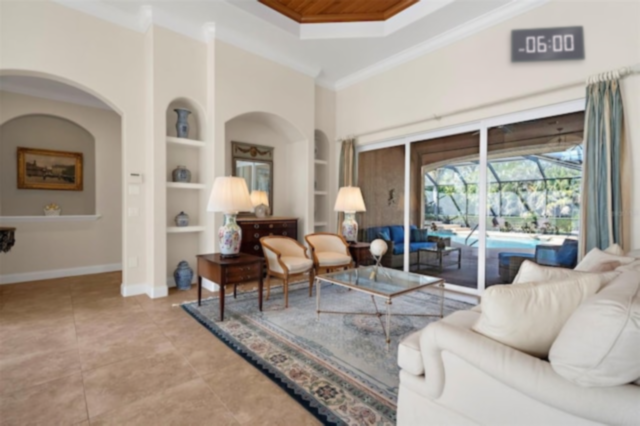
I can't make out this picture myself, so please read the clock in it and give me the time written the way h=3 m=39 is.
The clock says h=6 m=0
